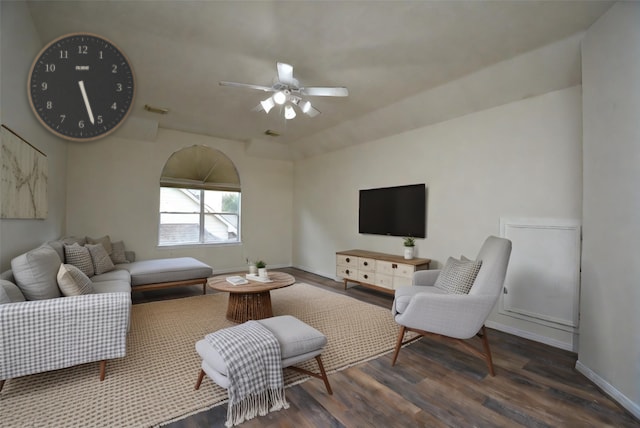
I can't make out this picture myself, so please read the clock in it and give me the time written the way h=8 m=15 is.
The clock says h=5 m=27
